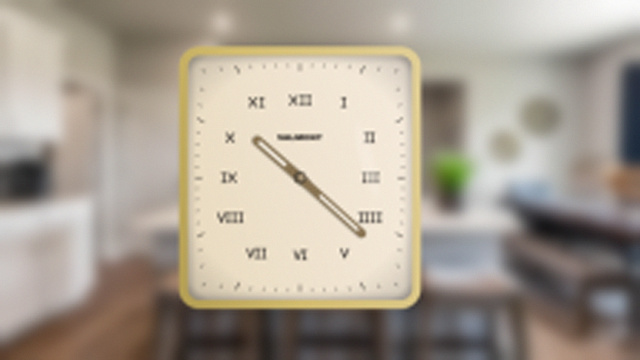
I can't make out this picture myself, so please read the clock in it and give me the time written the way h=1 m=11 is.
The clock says h=10 m=22
